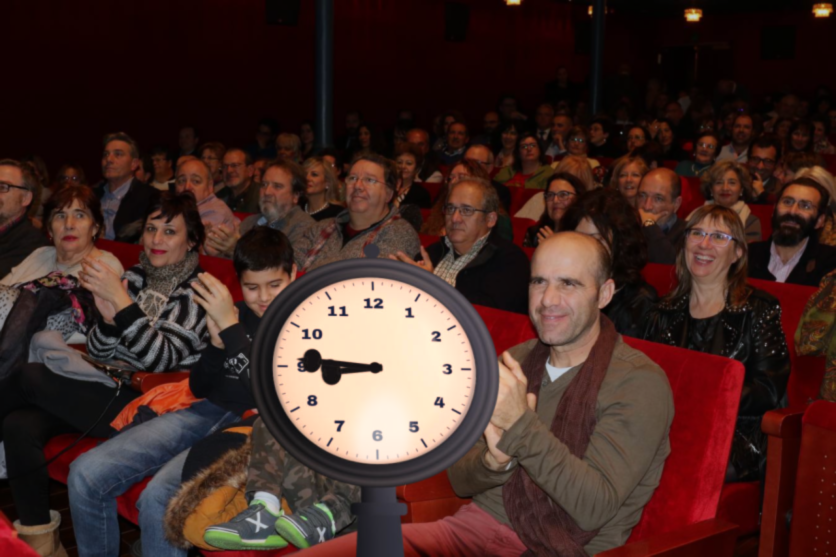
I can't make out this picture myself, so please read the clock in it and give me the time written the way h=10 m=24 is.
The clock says h=8 m=46
